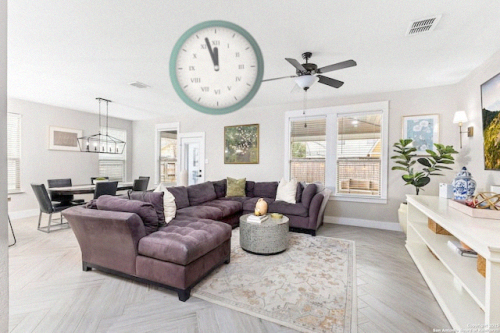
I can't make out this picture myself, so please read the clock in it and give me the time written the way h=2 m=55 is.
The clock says h=11 m=57
